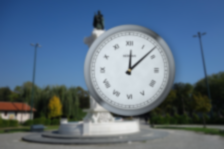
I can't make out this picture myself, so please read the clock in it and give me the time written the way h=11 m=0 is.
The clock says h=12 m=8
